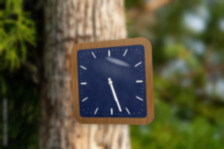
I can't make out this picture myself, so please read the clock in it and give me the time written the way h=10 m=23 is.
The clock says h=5 m=27
